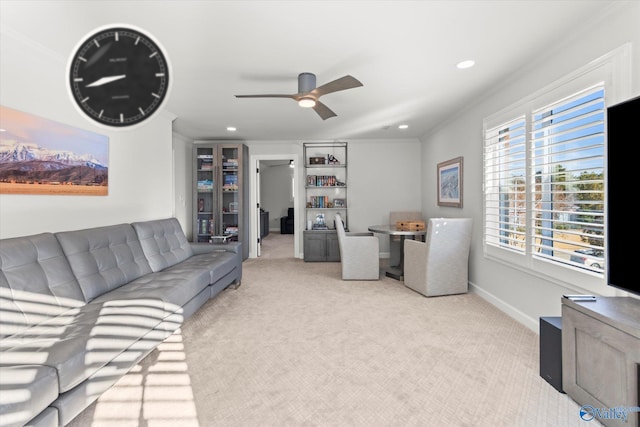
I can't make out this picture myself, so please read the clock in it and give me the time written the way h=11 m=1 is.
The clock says h=8 m=43
